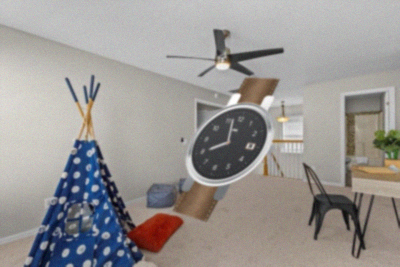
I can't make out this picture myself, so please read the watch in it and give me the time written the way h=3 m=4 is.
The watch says h=7 m=57
